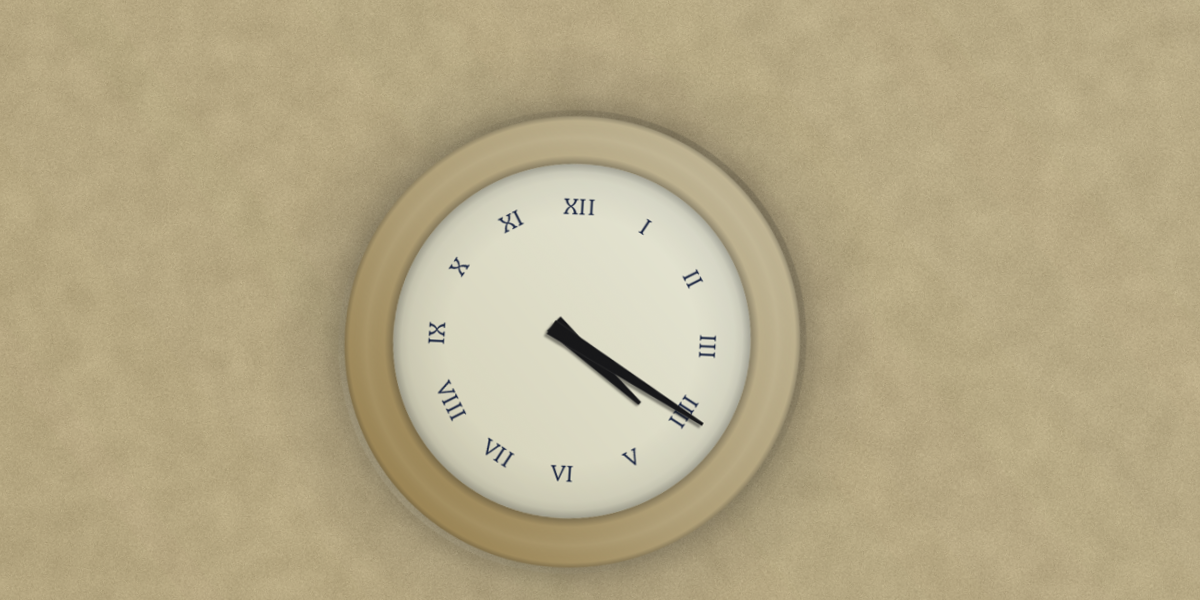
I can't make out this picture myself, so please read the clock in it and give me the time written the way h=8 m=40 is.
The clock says h=4 m=20
